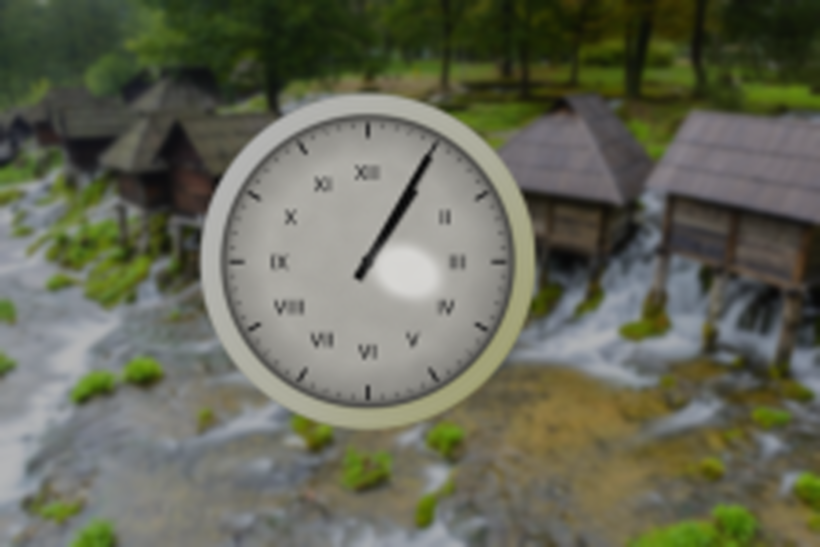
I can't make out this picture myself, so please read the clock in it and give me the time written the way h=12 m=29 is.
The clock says h=1 m=5
